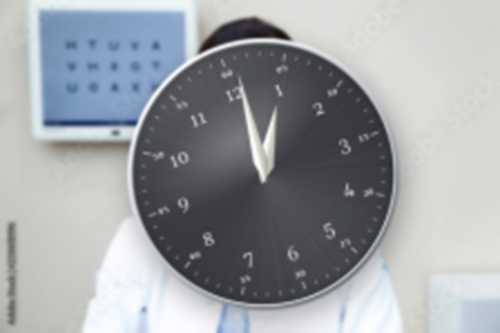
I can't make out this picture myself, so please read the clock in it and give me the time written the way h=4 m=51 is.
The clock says h=1 m=1
